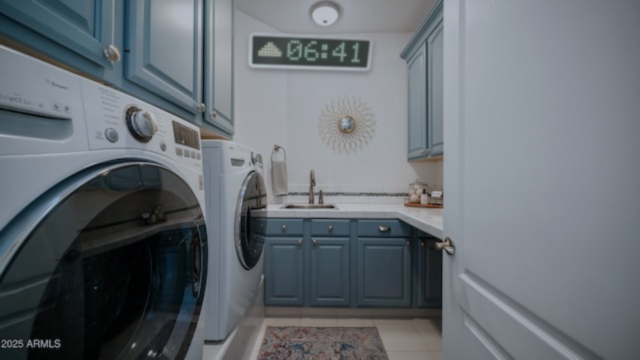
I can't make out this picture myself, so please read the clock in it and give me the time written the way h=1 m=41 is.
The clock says h=6 m=41
